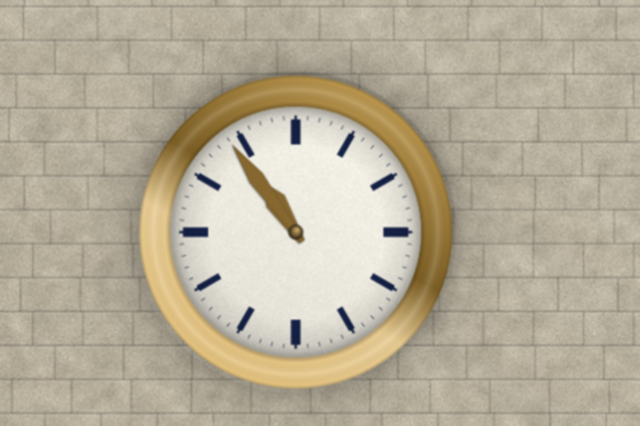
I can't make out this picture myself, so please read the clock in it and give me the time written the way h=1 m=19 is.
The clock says h=10 m=54
